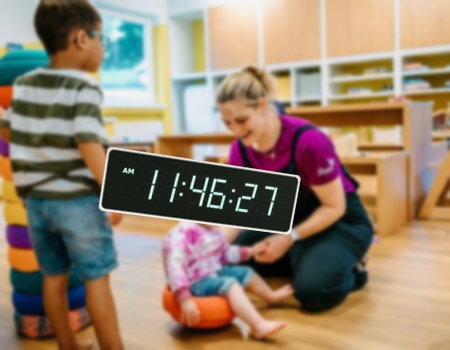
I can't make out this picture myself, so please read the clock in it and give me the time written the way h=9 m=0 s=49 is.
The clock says h=11 m=46 s=27
